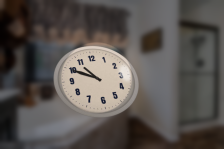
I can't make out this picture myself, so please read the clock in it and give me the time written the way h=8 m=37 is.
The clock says h=10 m=50
